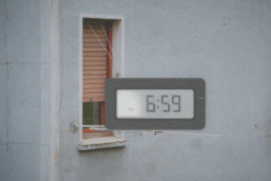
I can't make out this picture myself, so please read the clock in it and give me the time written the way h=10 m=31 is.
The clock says h=6 m=59
